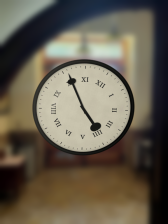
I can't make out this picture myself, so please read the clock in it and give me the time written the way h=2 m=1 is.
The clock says h=3 m=51
